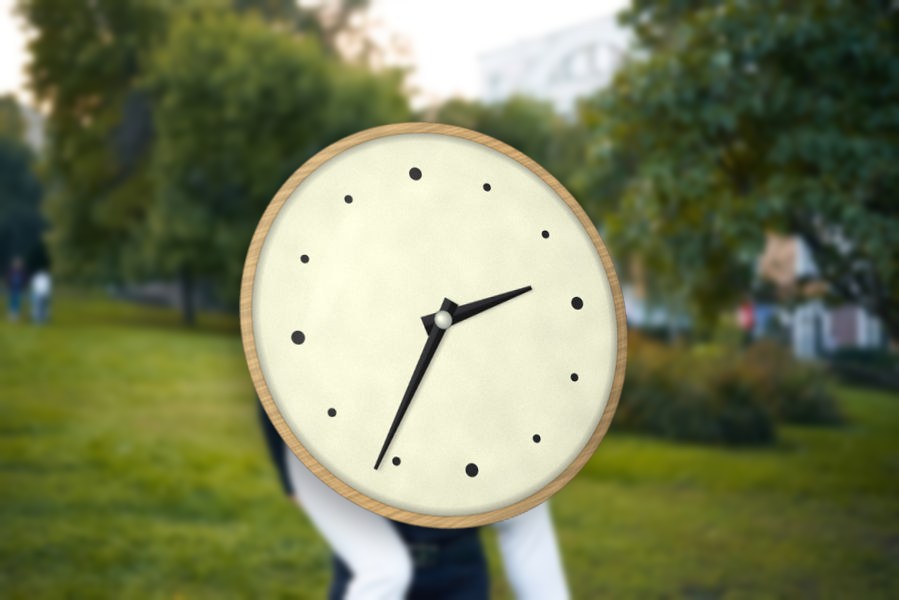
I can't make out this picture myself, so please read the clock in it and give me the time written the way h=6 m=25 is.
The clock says h=2 m=36
